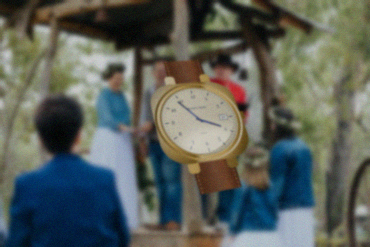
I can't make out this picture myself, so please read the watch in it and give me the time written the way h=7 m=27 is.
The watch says h=3 m=54
